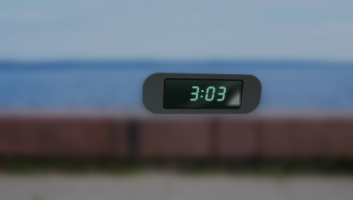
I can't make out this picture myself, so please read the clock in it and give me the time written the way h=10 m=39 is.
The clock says h=3 m=3
